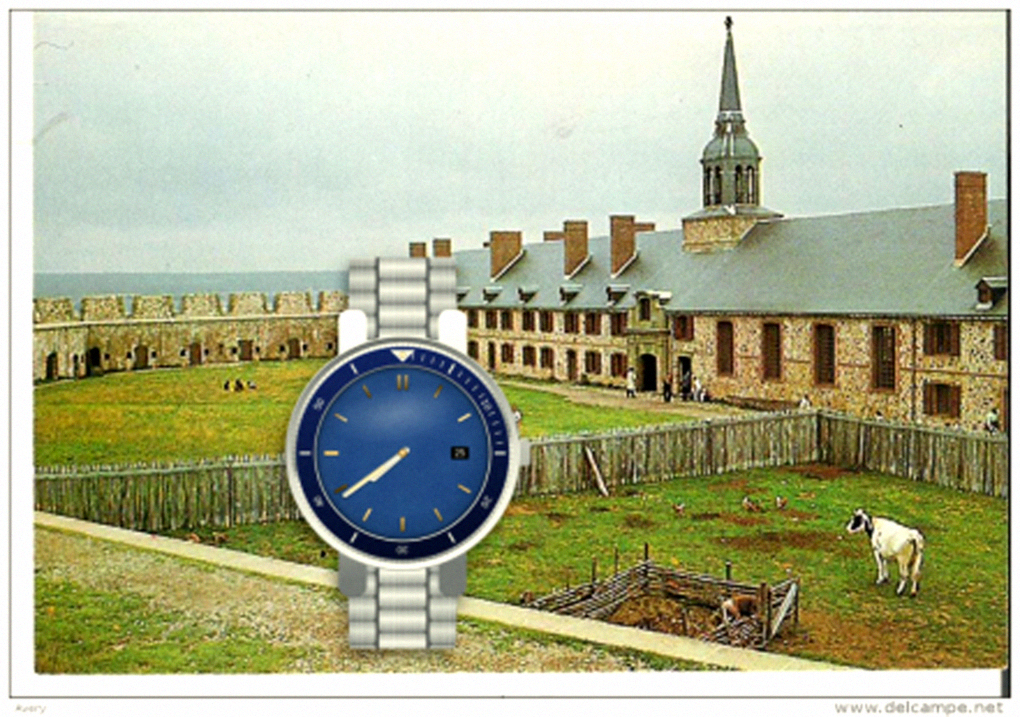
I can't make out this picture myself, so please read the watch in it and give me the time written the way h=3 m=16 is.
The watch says h=7 m=39
